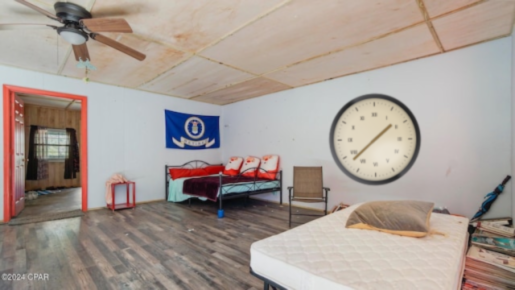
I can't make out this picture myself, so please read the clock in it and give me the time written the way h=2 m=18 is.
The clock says h=1 m=38
